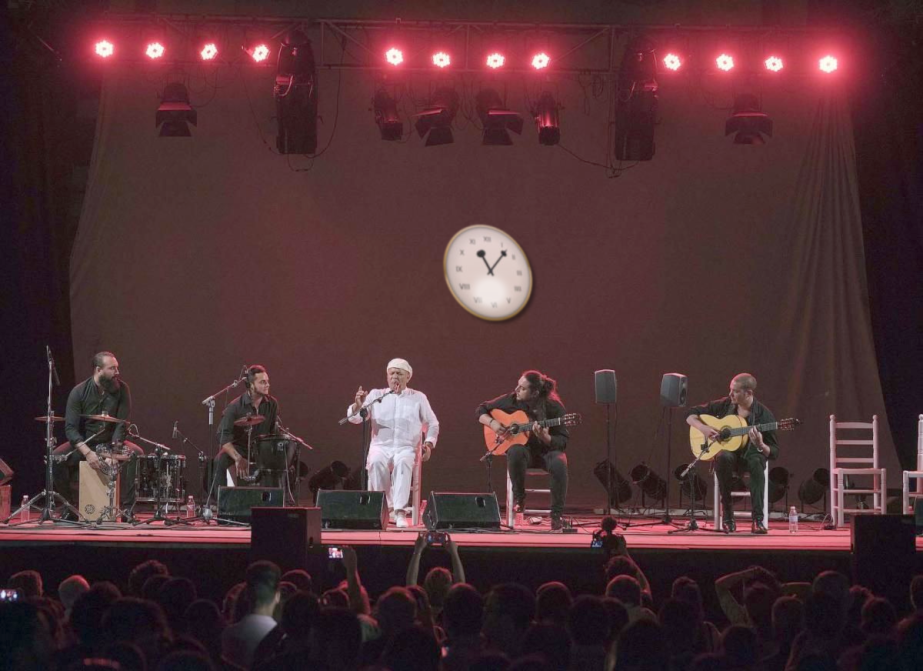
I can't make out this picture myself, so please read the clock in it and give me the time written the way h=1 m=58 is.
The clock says h=11 m=7
